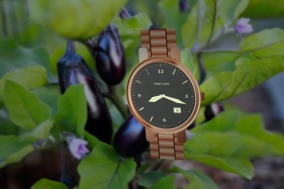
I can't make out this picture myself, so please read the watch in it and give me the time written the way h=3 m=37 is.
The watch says h=8 m=18
